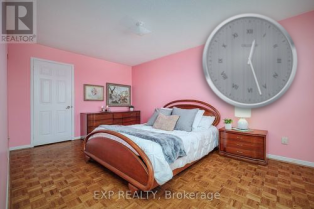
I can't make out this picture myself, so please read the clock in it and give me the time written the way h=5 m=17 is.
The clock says h=12 m=27
